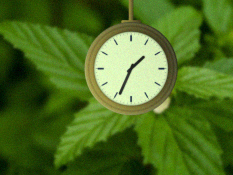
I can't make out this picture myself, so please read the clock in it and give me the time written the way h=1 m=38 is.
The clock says h=1 m=34
